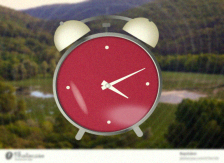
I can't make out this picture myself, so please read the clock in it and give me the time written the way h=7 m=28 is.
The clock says h=4 m=11
